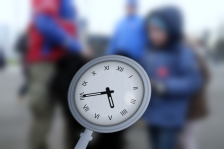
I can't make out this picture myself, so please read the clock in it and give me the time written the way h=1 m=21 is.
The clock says h=4 m=40
